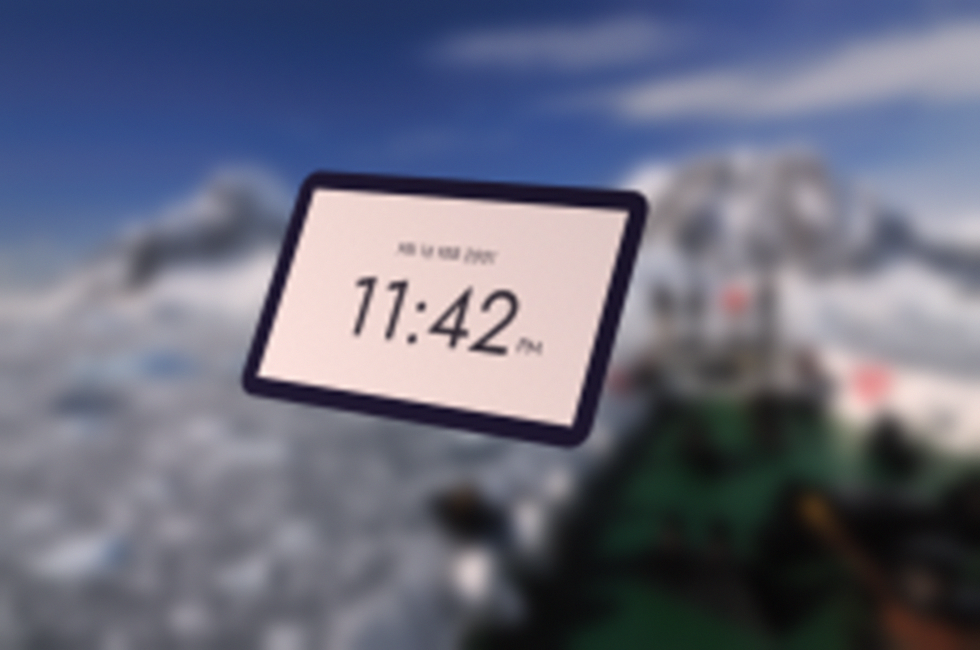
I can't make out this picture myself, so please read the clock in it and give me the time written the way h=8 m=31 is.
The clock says h=11 m=42
